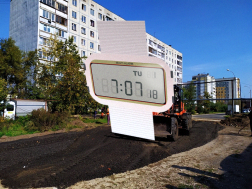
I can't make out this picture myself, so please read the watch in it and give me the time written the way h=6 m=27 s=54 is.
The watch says h=7 m=7 s=18
